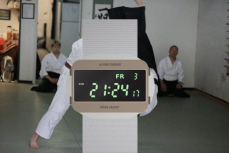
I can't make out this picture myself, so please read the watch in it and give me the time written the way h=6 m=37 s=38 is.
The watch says h=21 m=24 s=17
